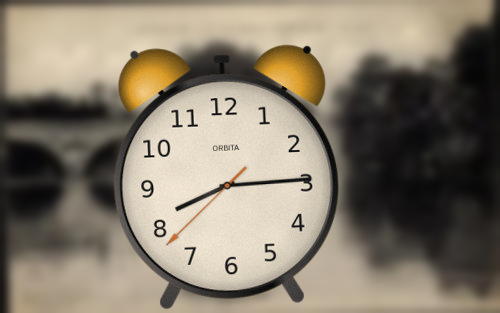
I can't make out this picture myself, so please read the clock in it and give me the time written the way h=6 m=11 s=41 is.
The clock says h=8 m=14 s=38
